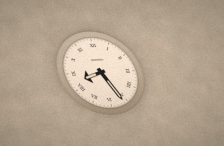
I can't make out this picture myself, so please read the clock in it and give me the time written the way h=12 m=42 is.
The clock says h=8 m=26
